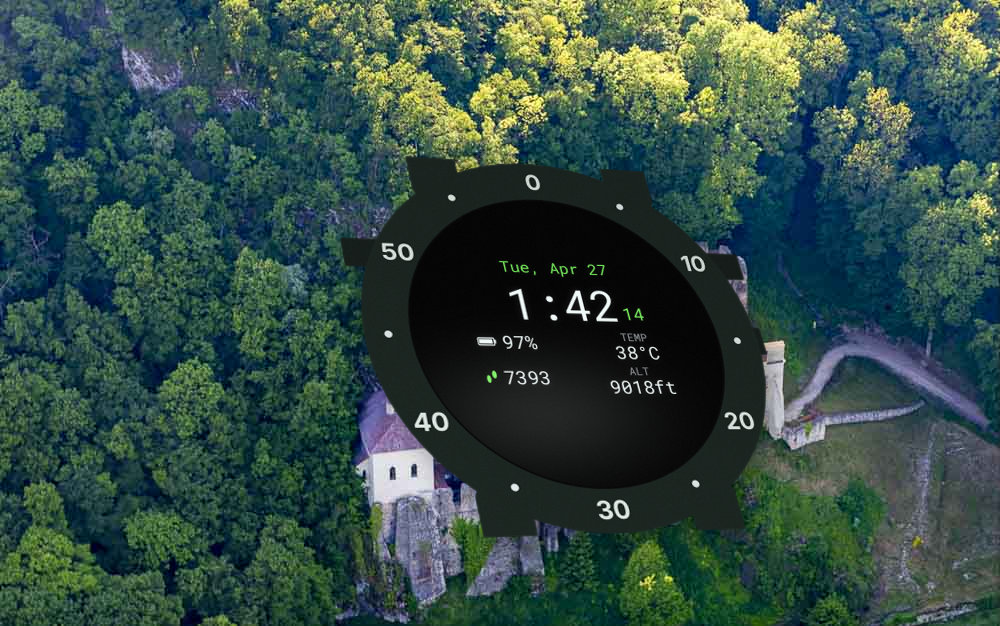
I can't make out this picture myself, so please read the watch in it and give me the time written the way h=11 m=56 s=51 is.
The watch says h=1 m=42 s=14
